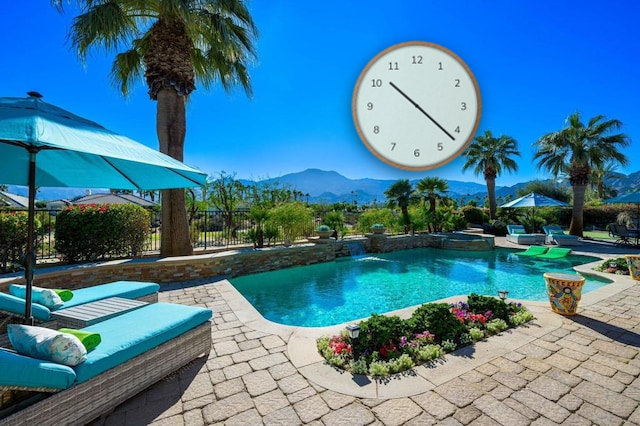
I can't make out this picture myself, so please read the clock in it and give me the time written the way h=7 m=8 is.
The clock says h=10 m=22
